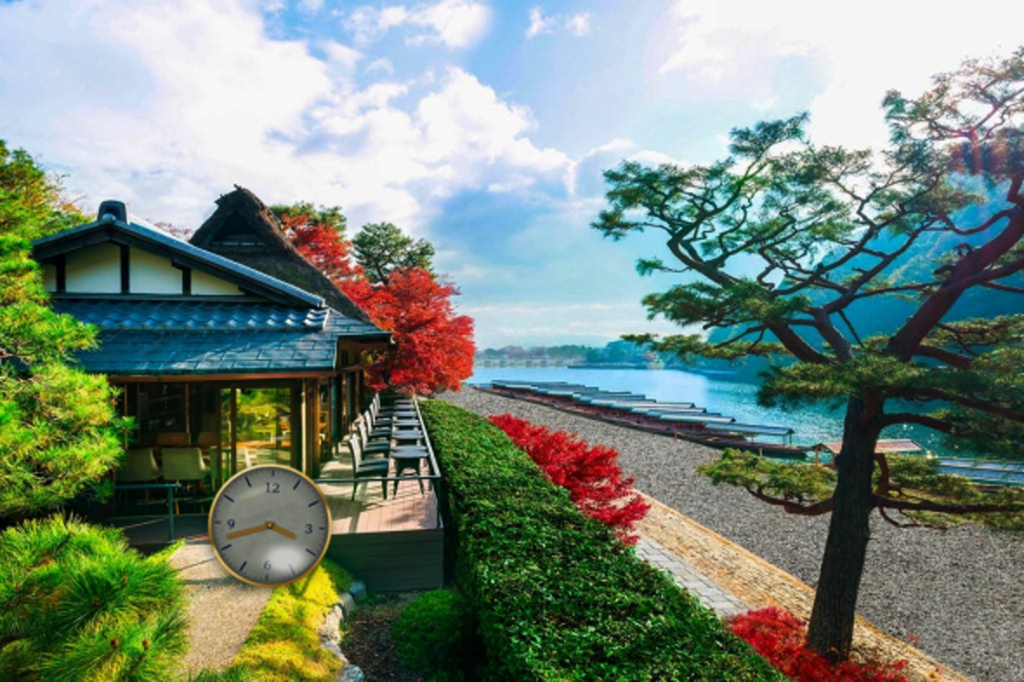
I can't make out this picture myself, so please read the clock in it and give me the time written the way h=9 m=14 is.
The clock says h=3 m=42
